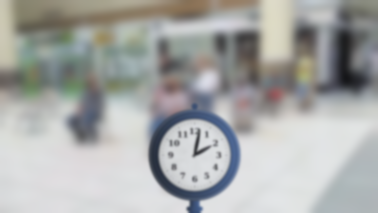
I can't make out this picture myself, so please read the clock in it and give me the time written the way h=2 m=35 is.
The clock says h=2 m=2
